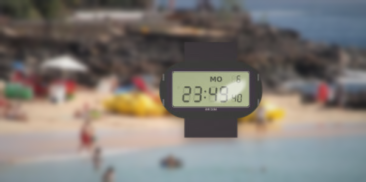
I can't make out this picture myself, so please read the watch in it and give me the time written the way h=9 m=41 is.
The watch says h=23 m=49
